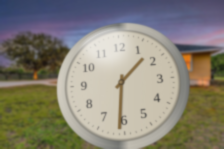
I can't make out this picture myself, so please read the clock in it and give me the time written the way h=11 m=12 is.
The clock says h=1 m=31
